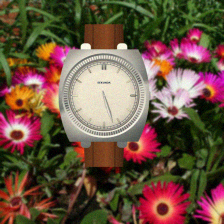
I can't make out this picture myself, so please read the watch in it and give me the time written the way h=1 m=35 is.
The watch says h=5 m=27
